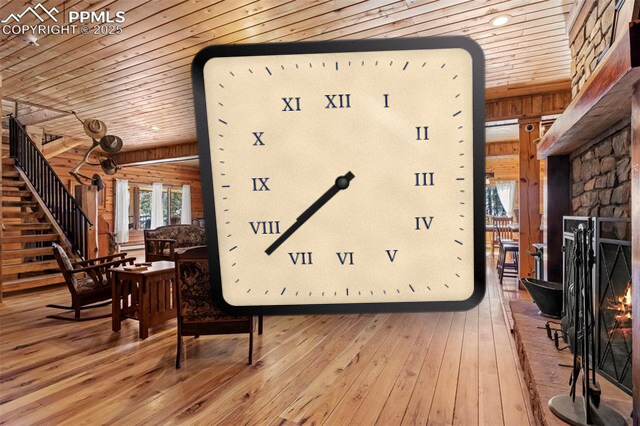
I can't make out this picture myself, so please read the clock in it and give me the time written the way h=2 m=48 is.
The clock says h=7 m=38
